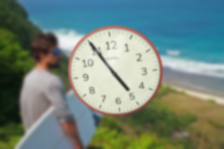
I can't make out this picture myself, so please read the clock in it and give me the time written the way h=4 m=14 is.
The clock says h=4 m=55
